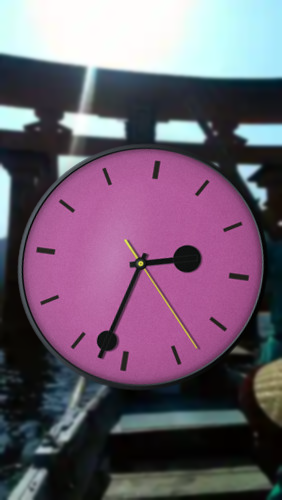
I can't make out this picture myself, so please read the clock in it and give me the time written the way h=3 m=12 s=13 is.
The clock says h=2 m=32 s=23
